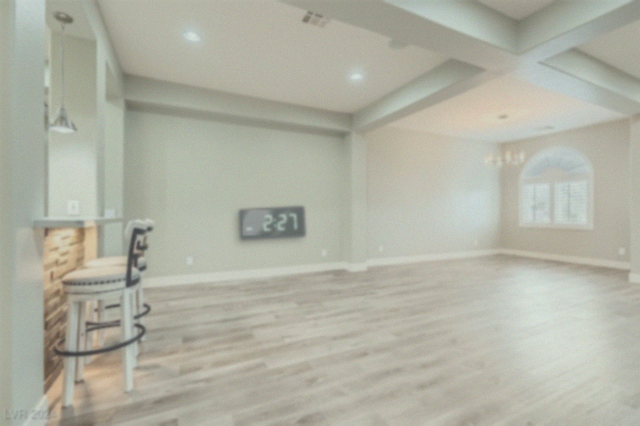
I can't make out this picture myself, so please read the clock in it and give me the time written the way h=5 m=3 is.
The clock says h=2 m=27
